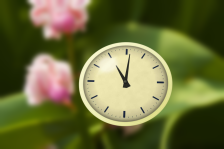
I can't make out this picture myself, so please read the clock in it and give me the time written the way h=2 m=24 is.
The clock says h=11 m=1
